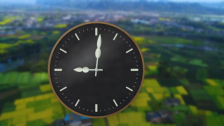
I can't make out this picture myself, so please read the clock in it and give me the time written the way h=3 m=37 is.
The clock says h=9 m=1
